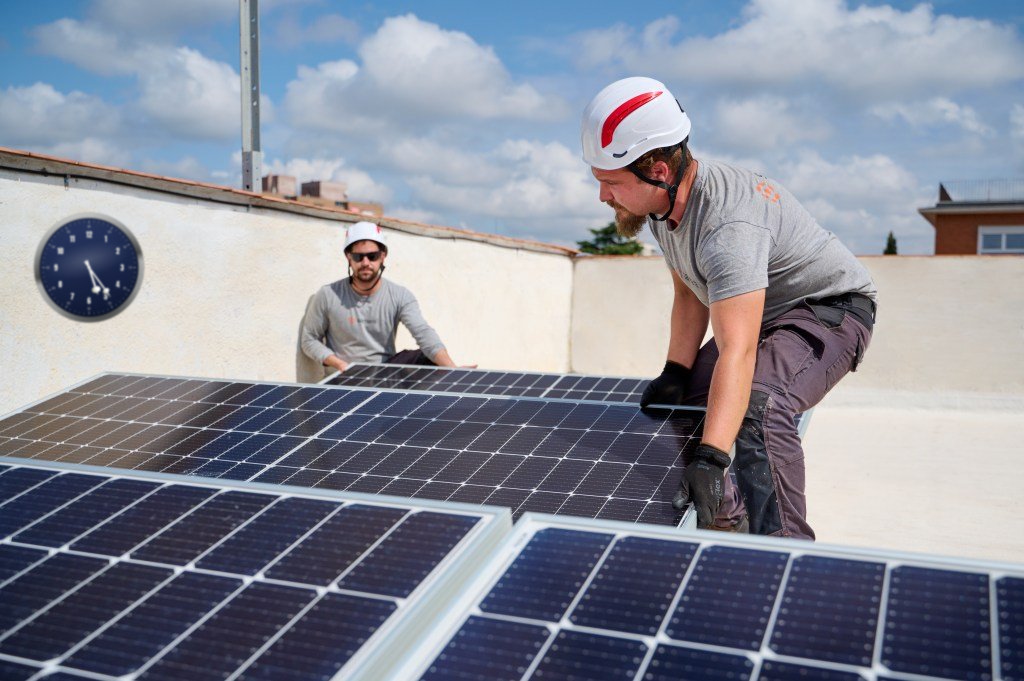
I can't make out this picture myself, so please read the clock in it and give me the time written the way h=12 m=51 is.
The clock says h=5 m=24
